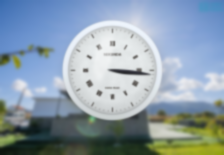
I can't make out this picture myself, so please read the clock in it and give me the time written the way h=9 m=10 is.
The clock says h=3 m=16
